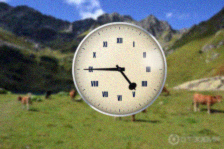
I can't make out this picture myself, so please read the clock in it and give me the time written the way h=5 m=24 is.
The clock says h=4 m=45
